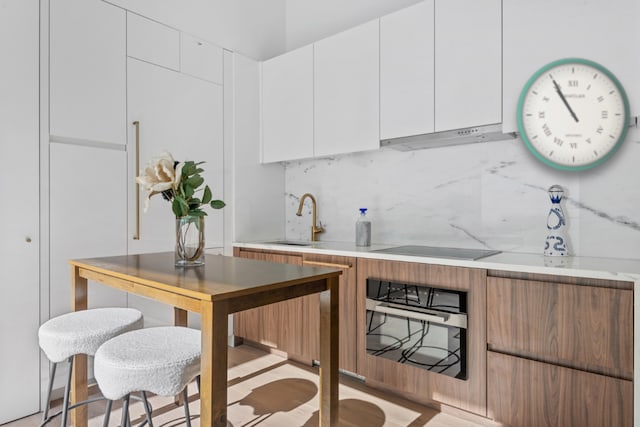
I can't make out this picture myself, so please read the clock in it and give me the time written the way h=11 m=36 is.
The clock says h=10 m=55
